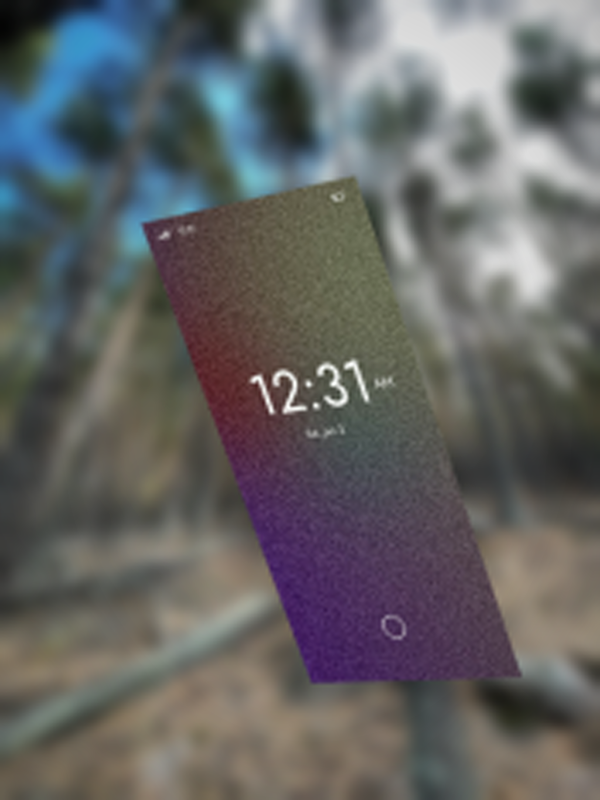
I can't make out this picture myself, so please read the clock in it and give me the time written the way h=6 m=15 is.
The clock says h=12 m=31
